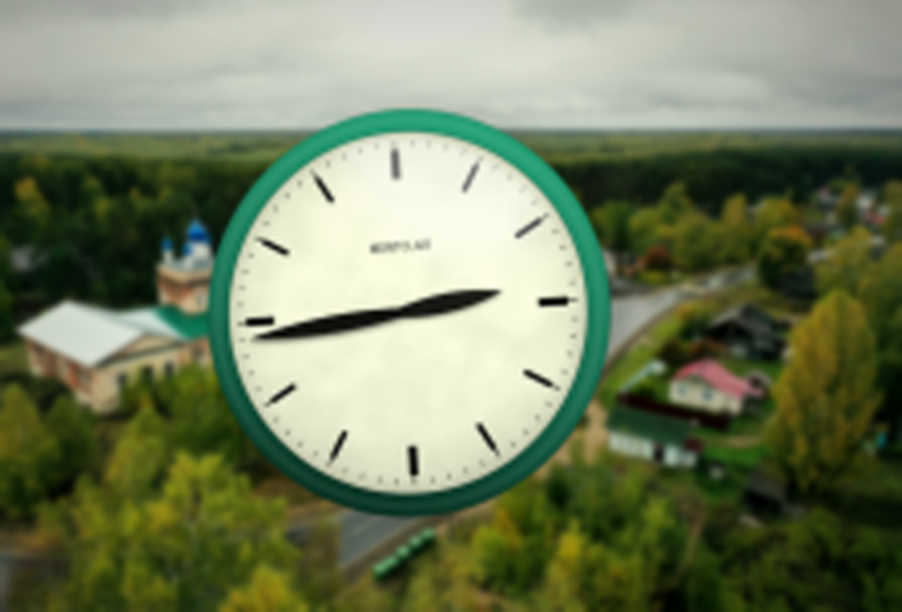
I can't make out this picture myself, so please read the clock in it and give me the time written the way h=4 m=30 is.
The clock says h=2 m=44
